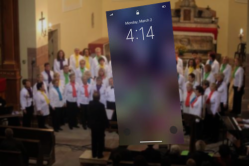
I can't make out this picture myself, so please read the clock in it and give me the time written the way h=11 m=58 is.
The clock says h=4 m=14
